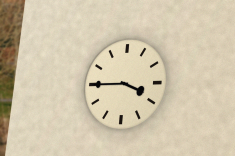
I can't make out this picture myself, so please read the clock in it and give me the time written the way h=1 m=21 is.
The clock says h=3 m=45
